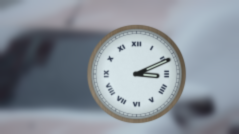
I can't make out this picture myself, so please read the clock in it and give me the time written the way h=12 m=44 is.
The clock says h=3 m=11
